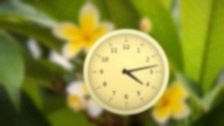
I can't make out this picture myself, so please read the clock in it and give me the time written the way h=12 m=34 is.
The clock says h=4 m=13
